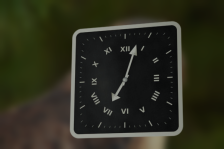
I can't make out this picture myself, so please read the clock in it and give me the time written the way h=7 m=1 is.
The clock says h=7 m=3
